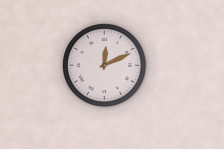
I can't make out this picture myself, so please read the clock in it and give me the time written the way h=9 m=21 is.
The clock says h=12 m=11
